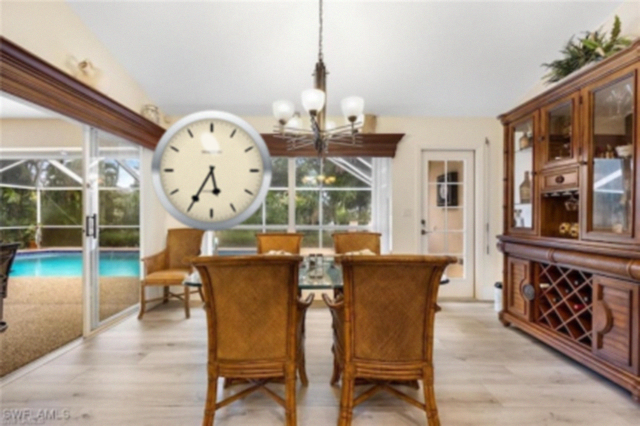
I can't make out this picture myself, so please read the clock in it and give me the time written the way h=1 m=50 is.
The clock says h=5 m=35
